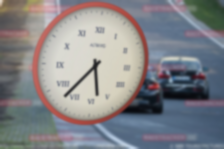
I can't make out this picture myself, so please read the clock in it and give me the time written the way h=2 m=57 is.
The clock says h=5 m=37
